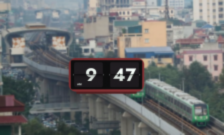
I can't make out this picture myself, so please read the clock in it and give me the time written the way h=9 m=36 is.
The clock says h=9 m=47
